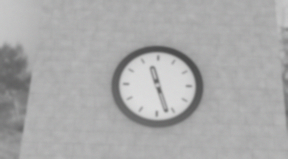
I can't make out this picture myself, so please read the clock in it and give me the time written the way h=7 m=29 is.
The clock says h=11 m=27
